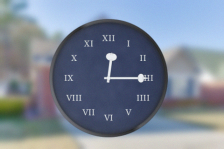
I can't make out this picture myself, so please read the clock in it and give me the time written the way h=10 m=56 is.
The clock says h=12 m=15
